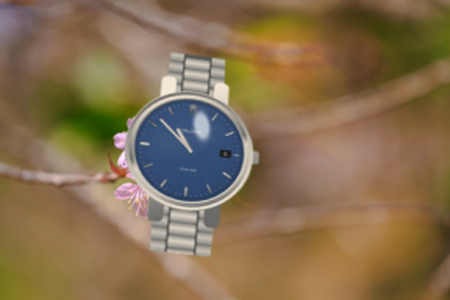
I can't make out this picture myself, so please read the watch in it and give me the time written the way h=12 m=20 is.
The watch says h=10 m=52
